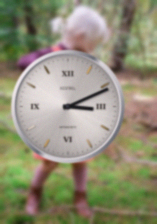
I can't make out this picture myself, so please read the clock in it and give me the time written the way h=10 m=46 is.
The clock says h=3 m=11
